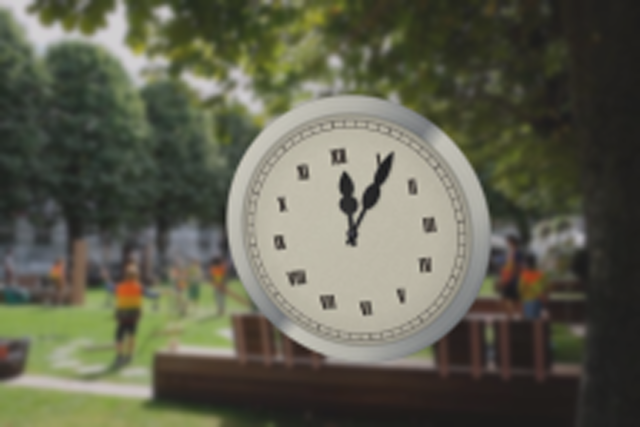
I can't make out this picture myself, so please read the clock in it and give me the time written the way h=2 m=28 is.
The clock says h=12 m=6
